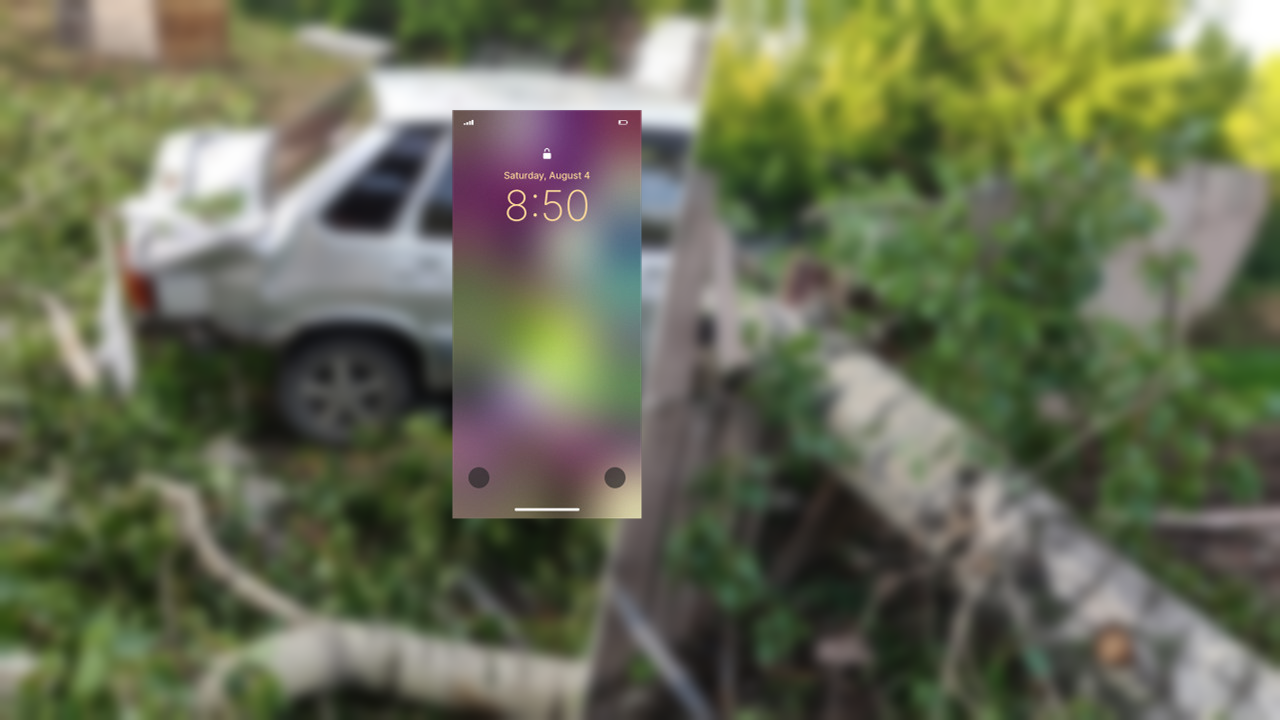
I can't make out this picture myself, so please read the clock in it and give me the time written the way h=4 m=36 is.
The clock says h=8 m=50
